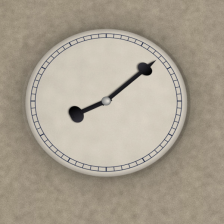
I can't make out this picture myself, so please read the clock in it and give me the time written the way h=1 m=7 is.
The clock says h=8 m=8
